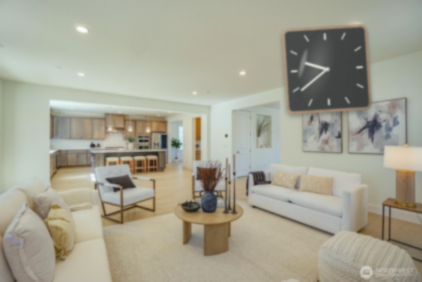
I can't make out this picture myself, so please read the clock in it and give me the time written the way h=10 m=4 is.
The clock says h=9 m=39
